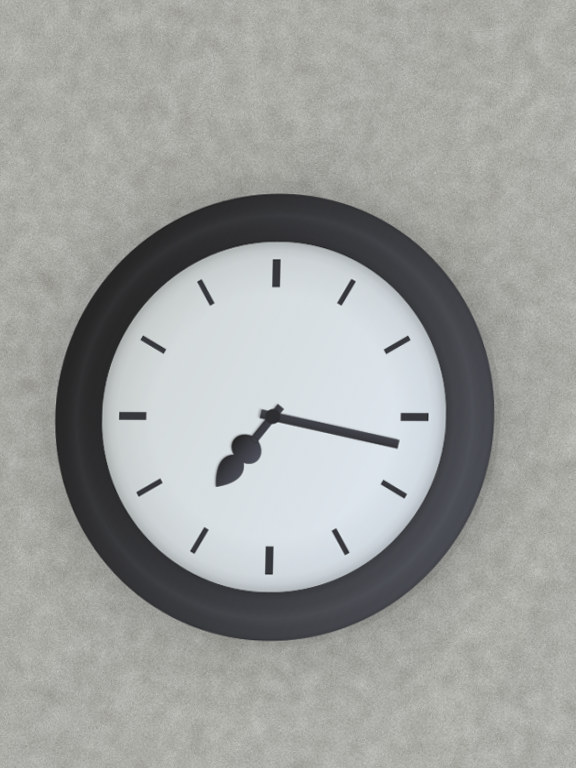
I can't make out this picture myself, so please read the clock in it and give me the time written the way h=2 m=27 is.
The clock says h=7 m=17
